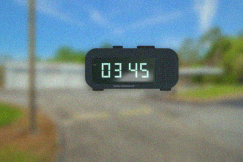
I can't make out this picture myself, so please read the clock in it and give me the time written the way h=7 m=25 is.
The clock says h=3 m=45
